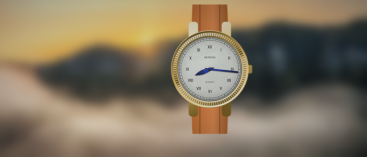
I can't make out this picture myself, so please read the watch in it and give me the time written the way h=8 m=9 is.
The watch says h=8 m=16
